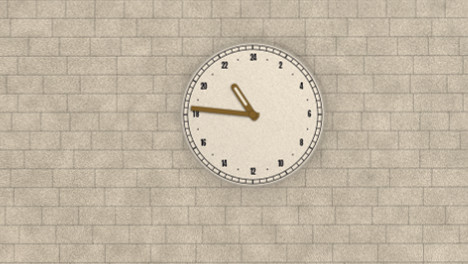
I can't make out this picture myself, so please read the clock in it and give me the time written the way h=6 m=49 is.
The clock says h=21 m=46
